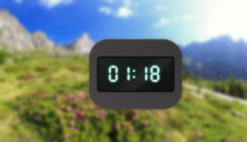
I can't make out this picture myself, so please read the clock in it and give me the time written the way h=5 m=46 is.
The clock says h=1 m=18
